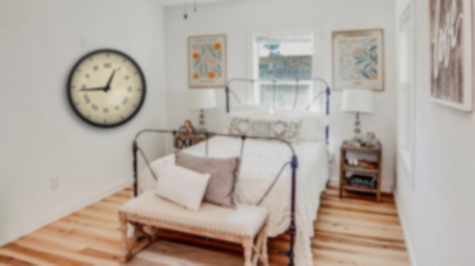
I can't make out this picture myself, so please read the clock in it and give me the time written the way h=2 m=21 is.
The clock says h=12 m=44
